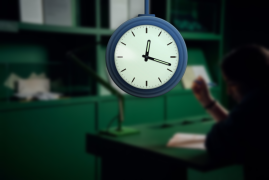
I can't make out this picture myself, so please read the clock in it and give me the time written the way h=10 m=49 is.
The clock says h=12 m=18
